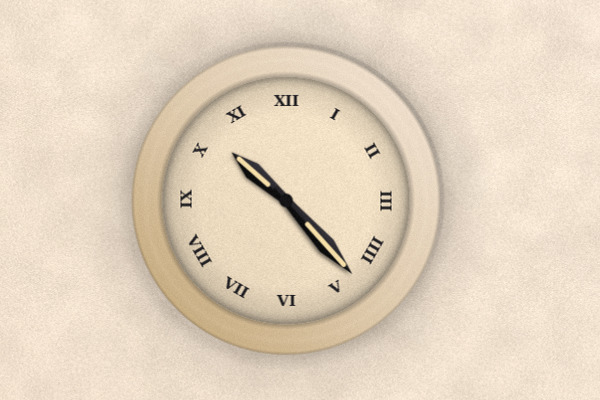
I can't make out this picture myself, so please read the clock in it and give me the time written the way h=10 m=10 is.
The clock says h=10 m=23
